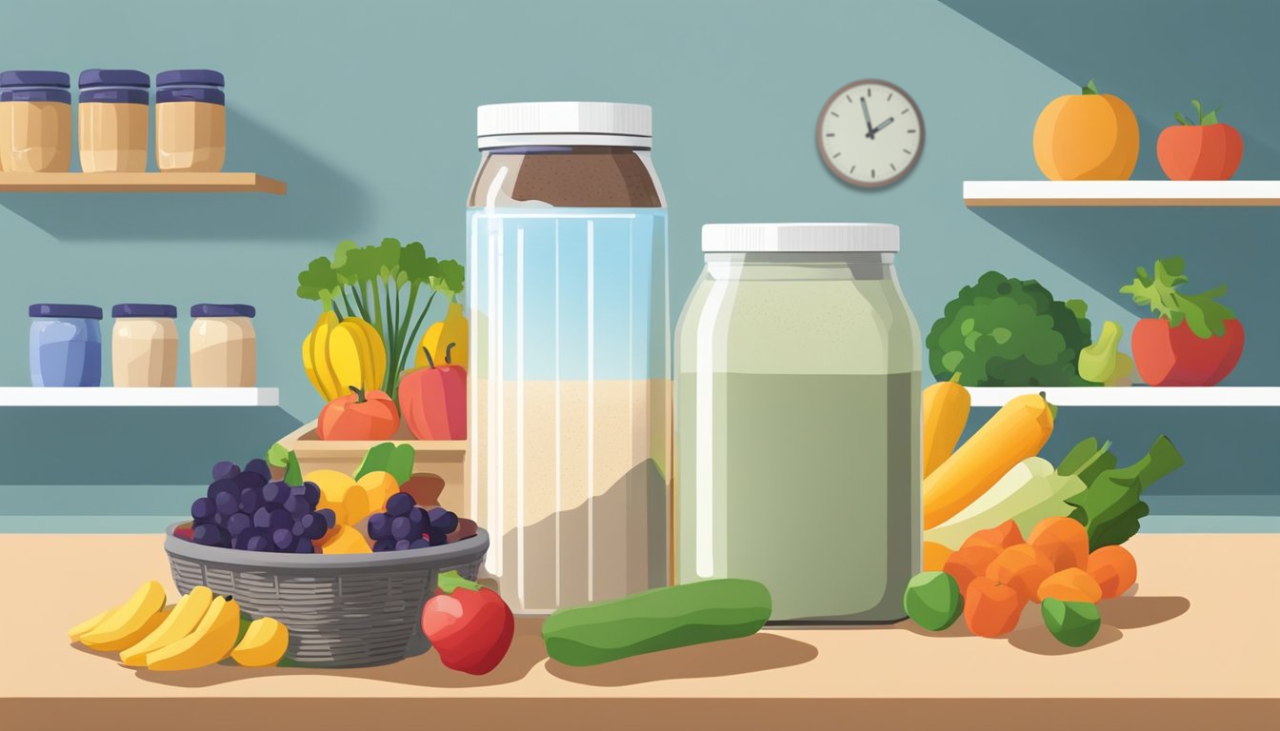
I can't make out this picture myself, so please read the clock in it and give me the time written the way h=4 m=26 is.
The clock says h=1 m=58
